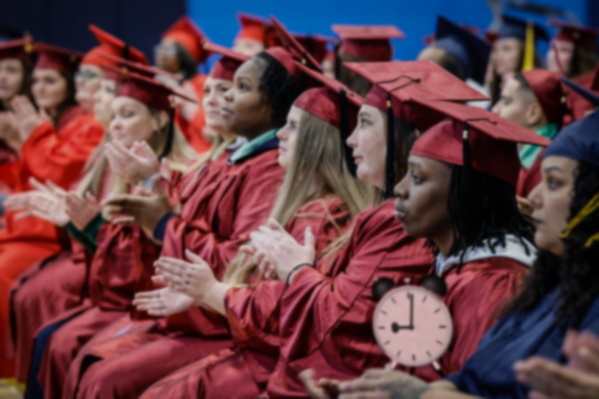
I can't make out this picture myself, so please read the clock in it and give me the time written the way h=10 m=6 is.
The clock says h=9 m=1
